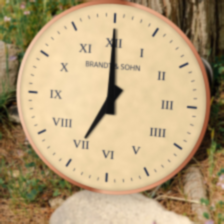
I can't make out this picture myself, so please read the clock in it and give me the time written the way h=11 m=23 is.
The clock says h=7 m=0
